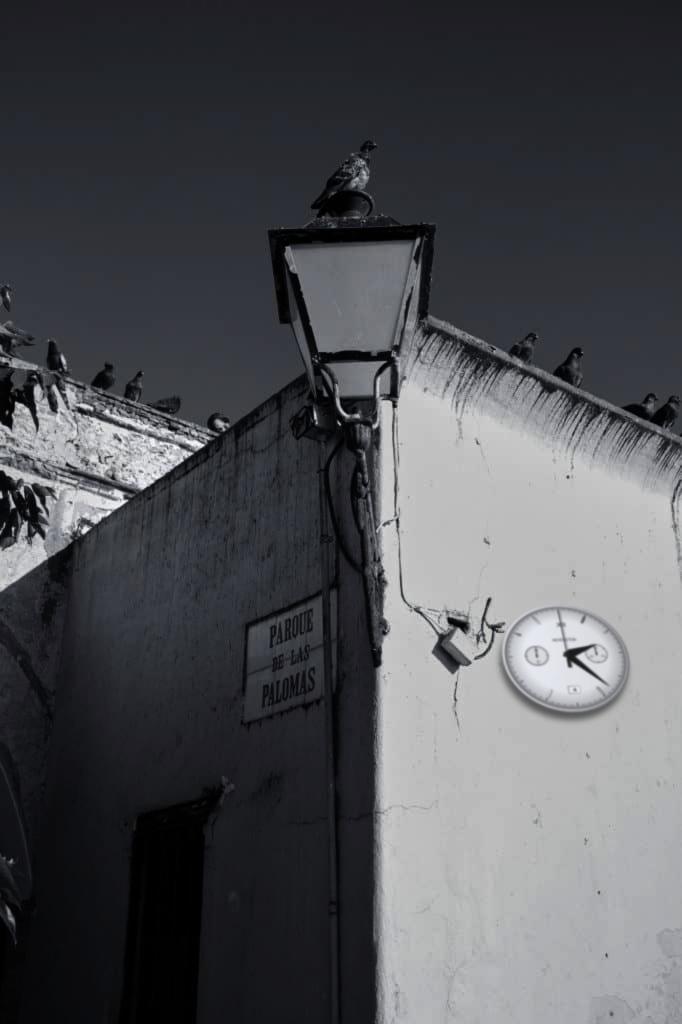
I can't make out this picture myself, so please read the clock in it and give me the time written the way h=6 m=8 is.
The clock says h=2 m=23
